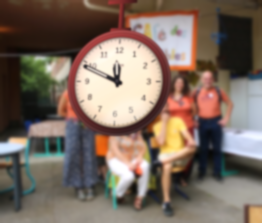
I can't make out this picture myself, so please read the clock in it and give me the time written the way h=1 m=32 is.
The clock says h=11 m=49
